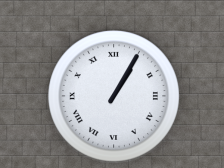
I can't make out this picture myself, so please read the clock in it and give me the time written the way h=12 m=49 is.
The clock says h=1 m=5
